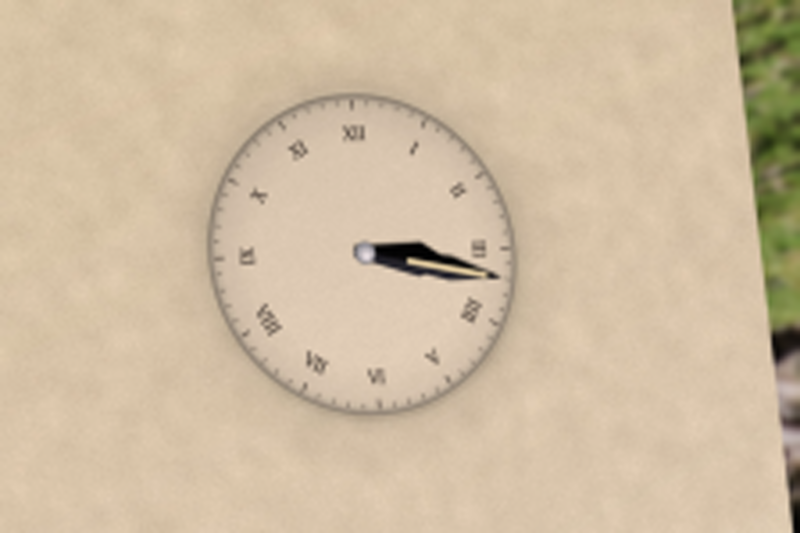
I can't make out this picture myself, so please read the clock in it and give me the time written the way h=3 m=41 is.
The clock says h=3 m=17
